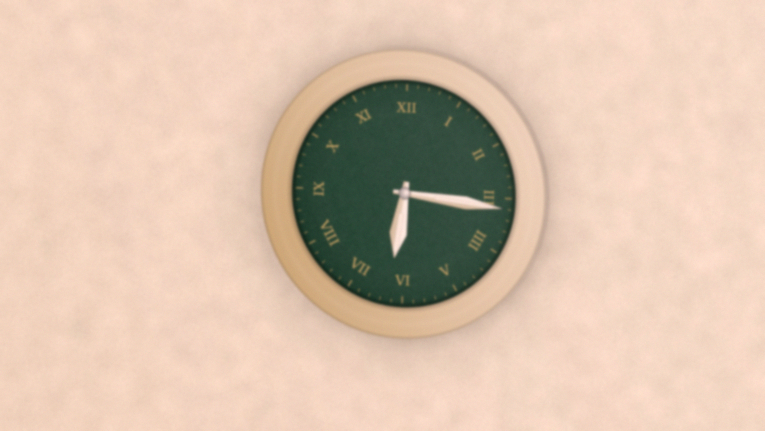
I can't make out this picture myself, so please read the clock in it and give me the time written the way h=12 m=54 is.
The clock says h=6 m=16
